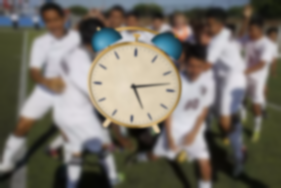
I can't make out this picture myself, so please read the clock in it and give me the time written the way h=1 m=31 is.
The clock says h=5 m=13
